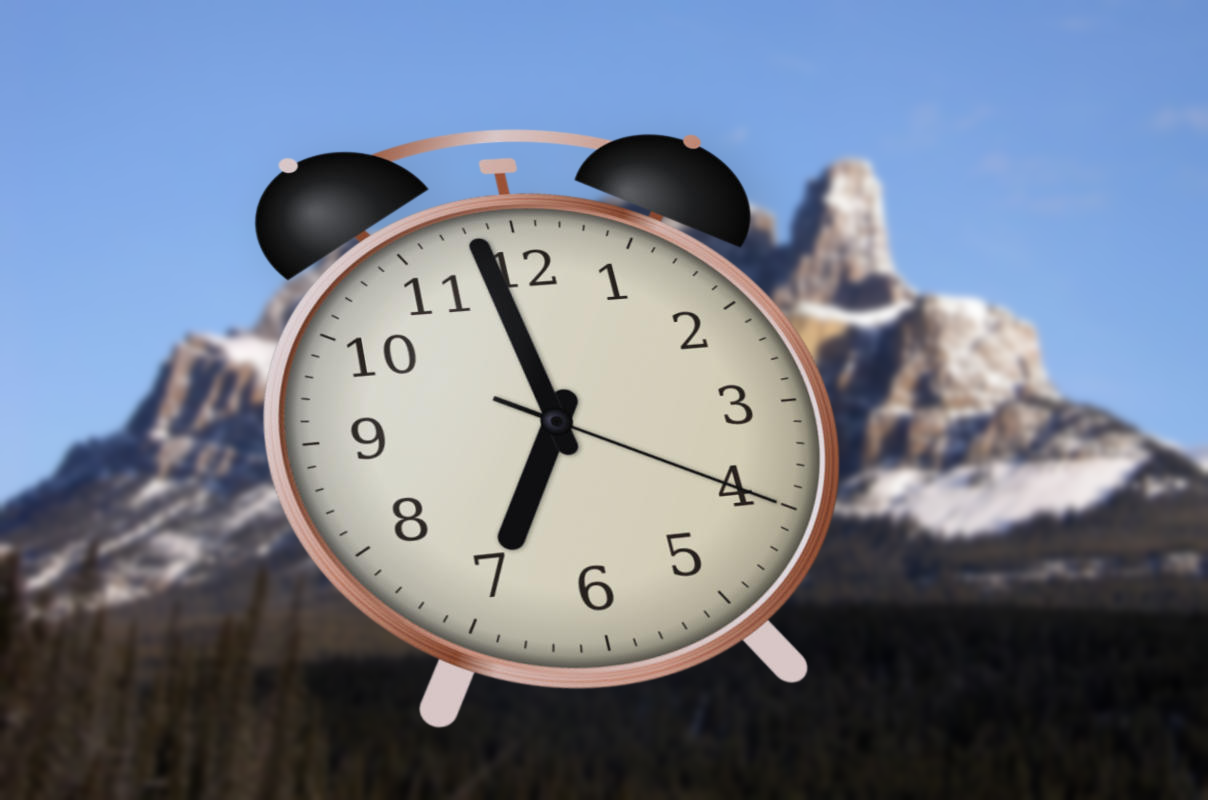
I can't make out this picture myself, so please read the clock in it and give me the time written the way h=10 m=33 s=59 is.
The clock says h=6 m=58 s=20
